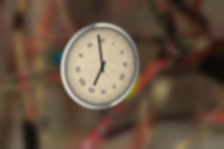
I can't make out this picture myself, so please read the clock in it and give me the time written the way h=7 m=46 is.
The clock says h=6 m=59
